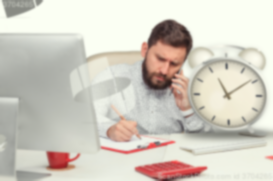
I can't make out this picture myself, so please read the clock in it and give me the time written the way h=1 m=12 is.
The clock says h=11 m=9
